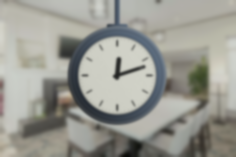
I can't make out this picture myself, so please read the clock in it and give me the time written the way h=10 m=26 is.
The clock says h=12 m=12
